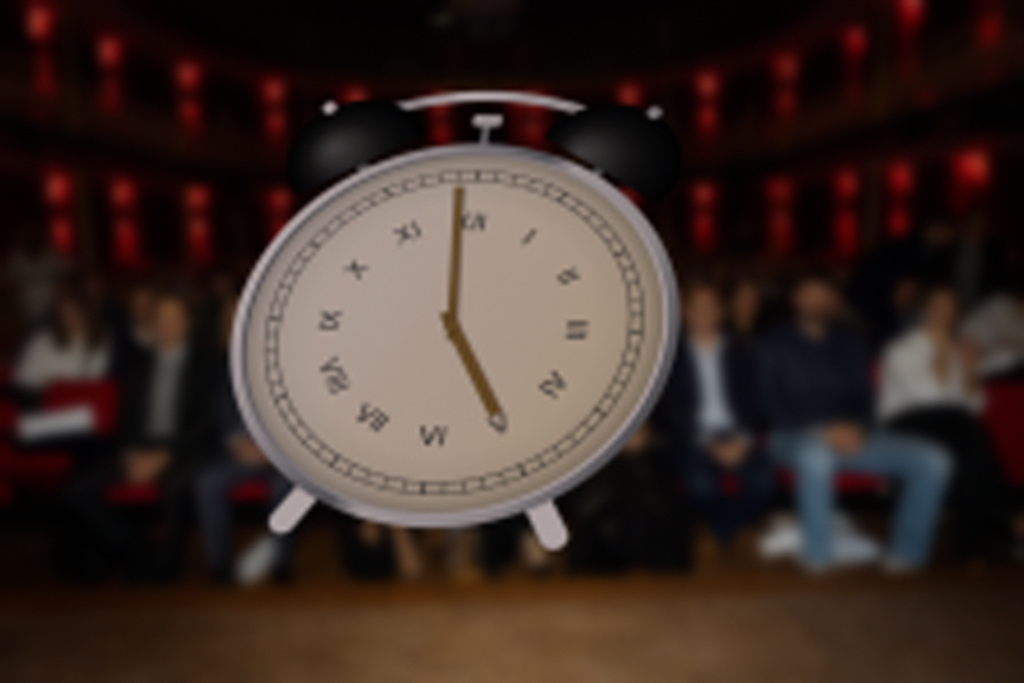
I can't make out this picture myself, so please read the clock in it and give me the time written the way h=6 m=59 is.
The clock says h=4 m=59
